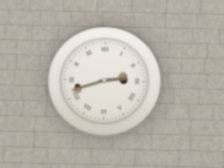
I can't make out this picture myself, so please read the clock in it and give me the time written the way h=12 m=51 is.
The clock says h=2 m=42
